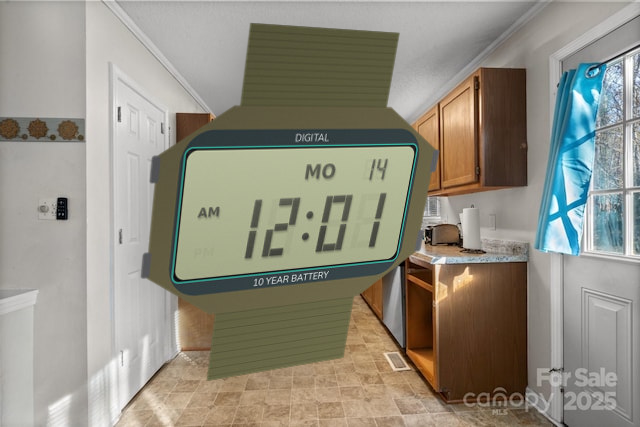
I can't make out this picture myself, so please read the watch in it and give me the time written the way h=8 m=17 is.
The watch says h=12 m=1
